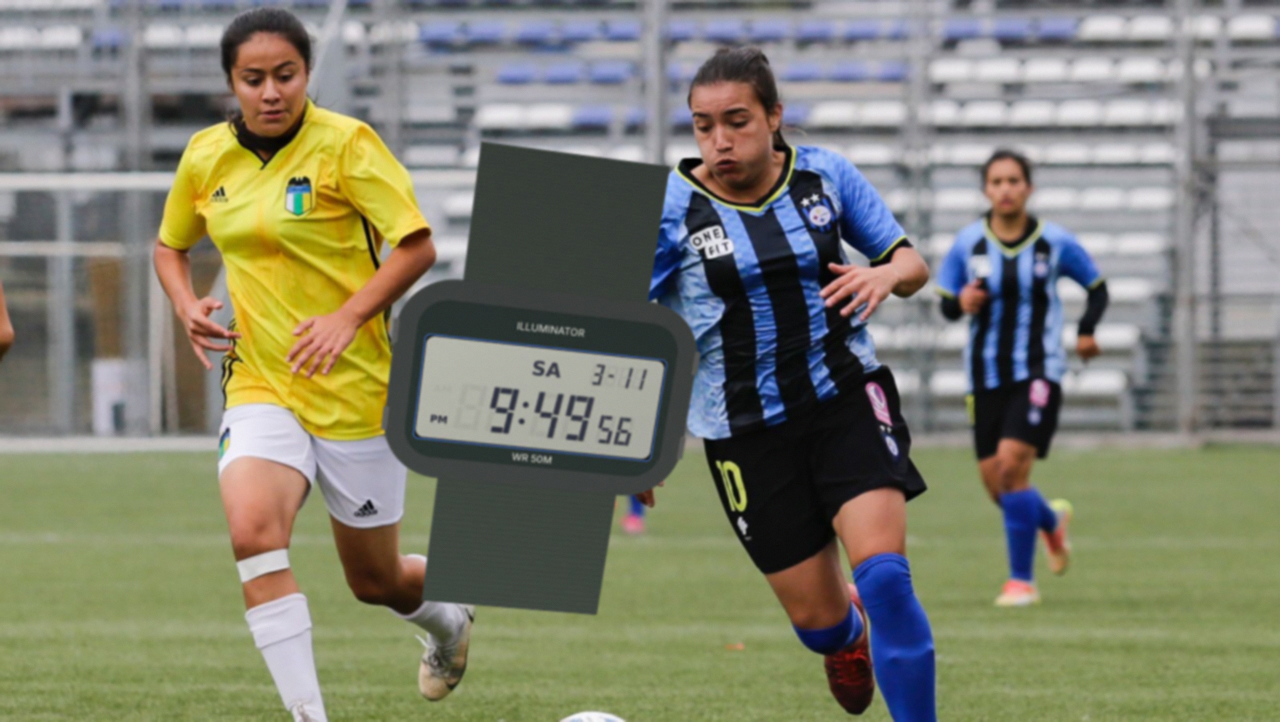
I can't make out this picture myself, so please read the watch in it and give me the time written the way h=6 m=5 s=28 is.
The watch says h=9 m=49 s=56
